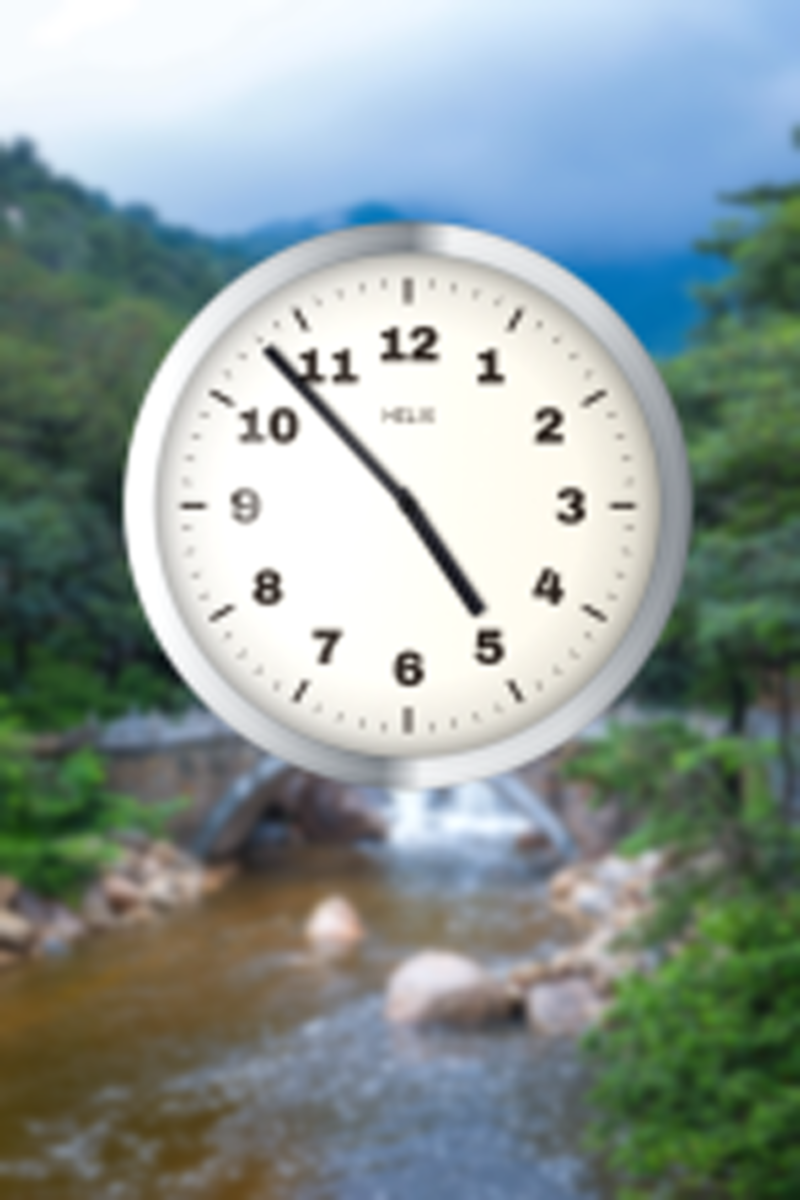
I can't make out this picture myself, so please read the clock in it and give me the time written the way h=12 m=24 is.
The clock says h=4 m=53
